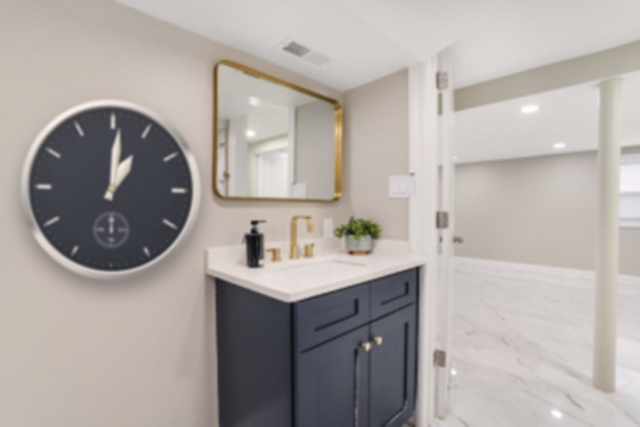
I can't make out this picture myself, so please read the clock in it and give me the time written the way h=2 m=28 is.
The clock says h=1 m=1
